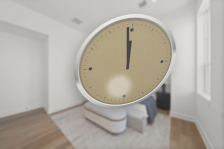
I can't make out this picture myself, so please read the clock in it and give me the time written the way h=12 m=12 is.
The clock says h=11 m=59
